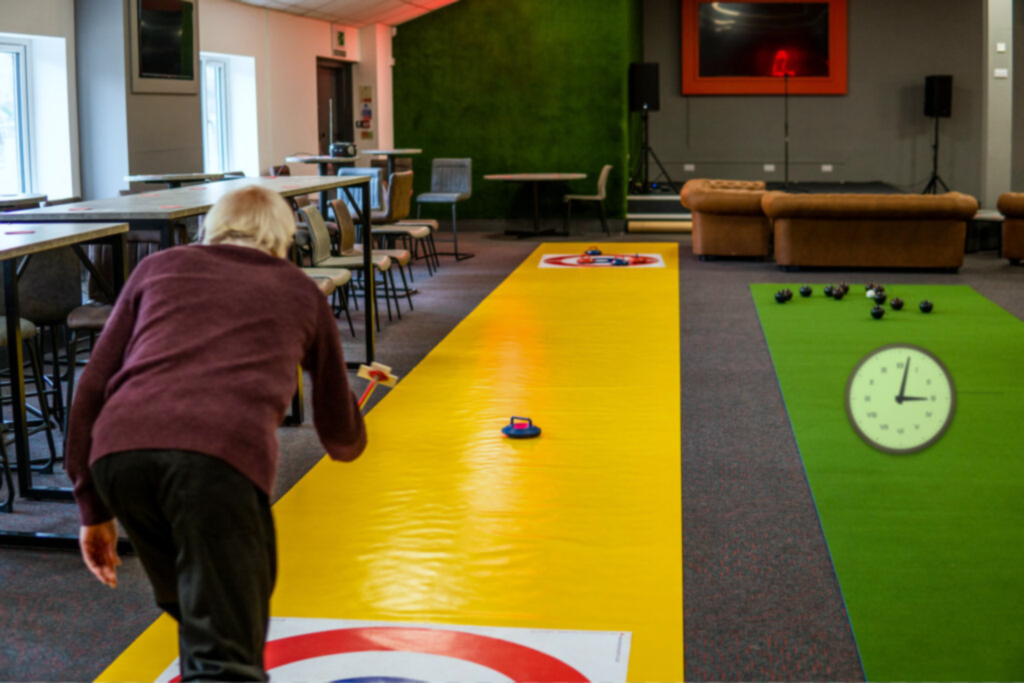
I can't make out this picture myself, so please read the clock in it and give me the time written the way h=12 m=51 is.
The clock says h=3 m=2
